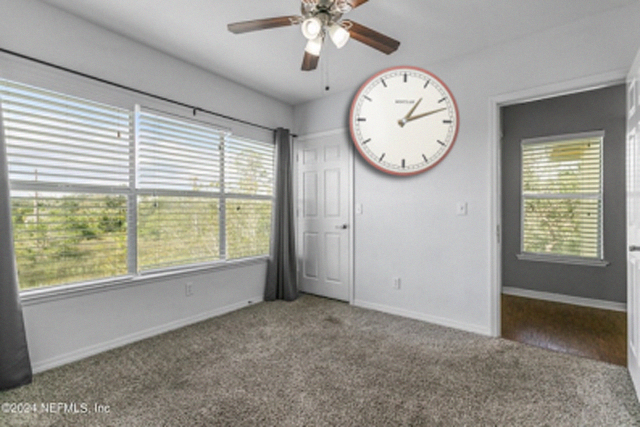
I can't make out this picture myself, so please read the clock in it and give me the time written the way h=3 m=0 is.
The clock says h=1 m=12
